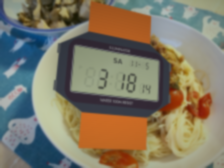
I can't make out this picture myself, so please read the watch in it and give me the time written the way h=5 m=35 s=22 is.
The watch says h=3 m=18 s=14
